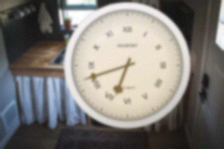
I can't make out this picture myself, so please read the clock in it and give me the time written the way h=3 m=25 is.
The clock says h=6 m=42
